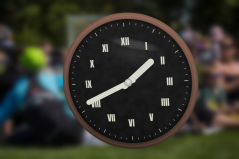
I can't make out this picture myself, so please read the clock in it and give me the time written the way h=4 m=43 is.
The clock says h=1 m=41
